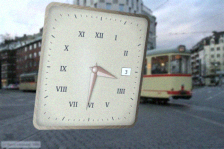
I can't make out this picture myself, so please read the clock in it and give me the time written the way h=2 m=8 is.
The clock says h=3 m=31
